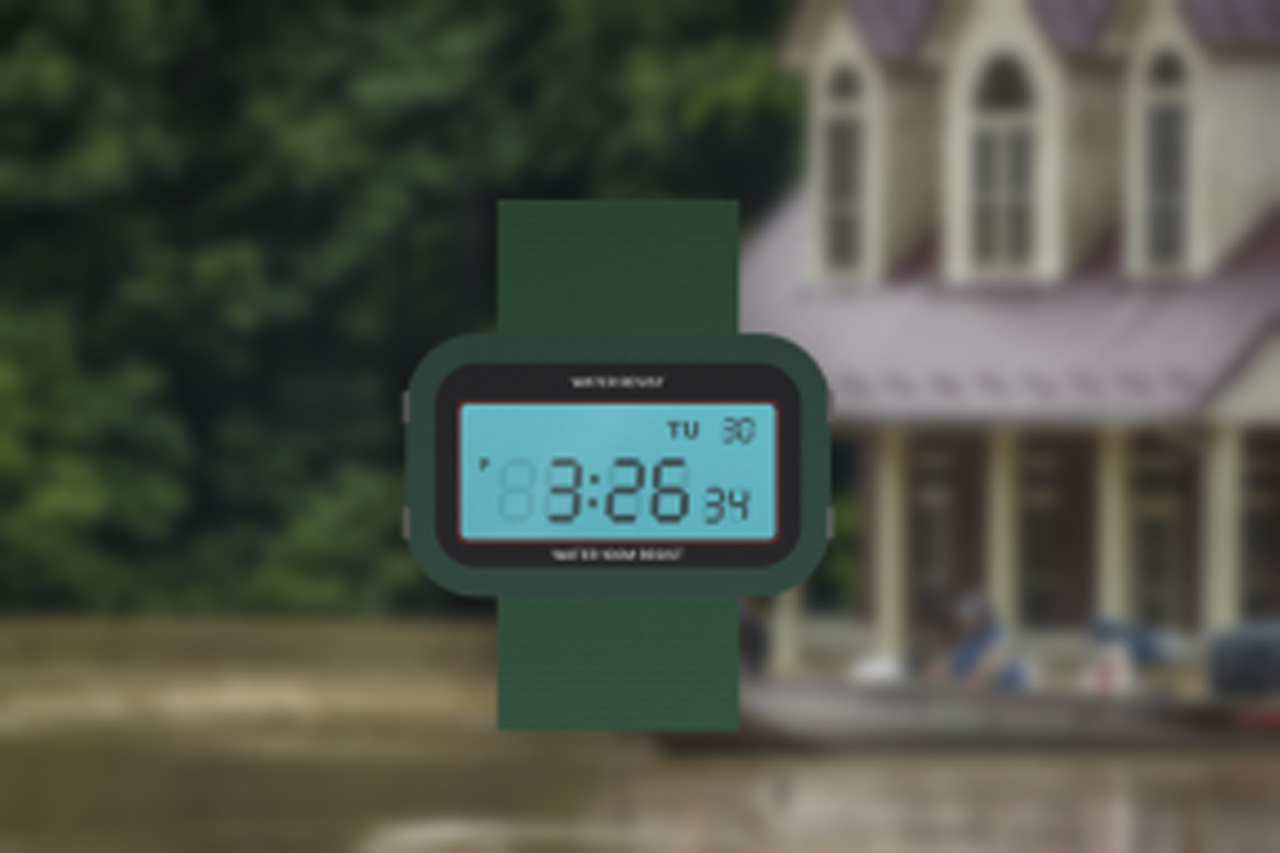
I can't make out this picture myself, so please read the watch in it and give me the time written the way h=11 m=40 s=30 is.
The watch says h=3 m=26 s=34
